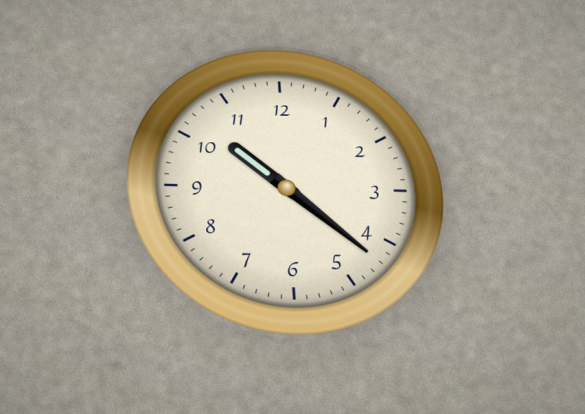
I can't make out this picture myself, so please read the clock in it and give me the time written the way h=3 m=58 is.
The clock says h=10 m=22
